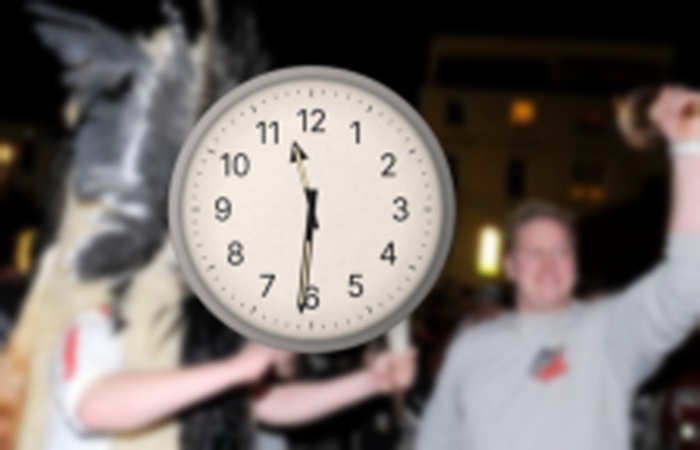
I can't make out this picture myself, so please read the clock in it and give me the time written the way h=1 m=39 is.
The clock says h=11 m=31
